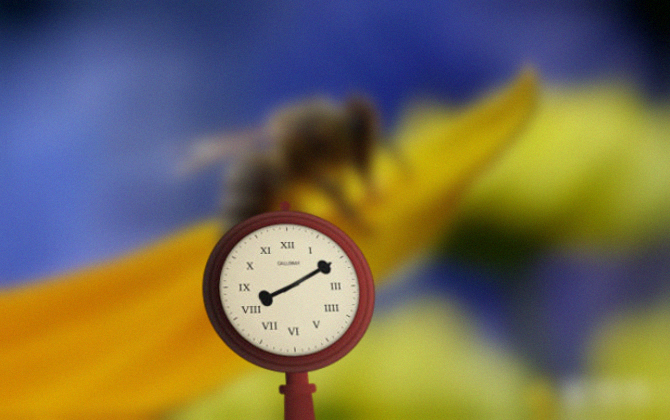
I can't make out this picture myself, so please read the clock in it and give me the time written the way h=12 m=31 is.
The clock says h=8 m=10
